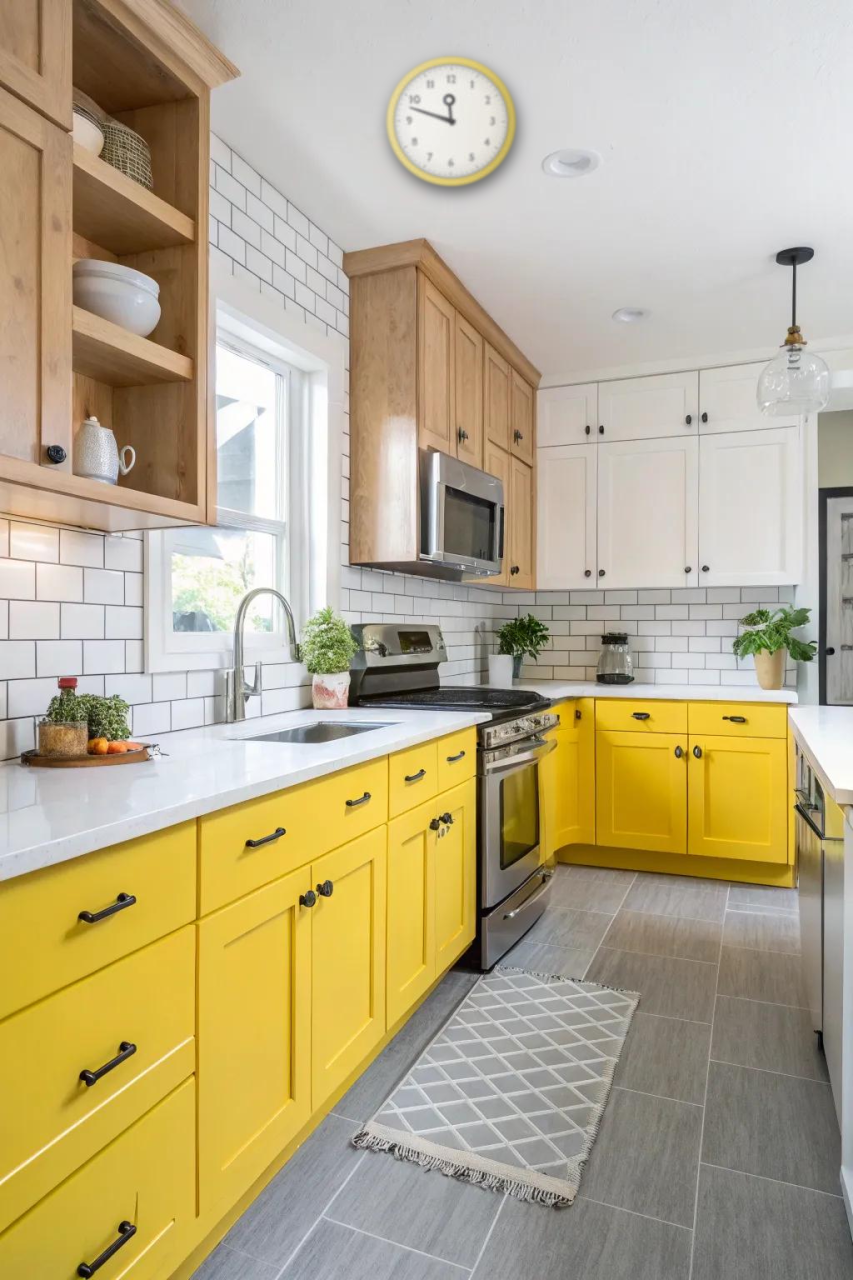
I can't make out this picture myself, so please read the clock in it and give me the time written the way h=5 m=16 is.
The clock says h=11 m=48
